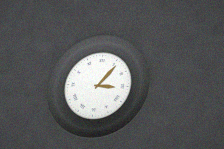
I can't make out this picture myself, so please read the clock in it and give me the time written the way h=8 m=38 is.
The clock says h=3 m=6
